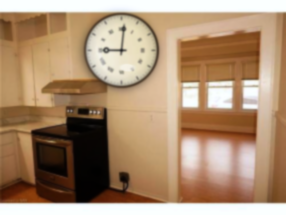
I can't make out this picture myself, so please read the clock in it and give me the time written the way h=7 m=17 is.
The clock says h=9 m=1
